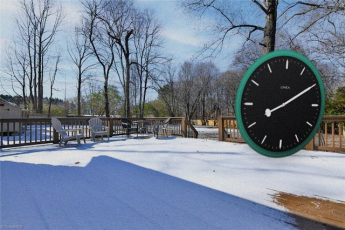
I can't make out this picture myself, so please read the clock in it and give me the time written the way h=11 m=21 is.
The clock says h=8 m=10
